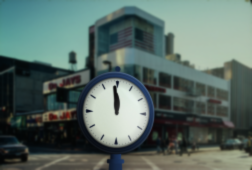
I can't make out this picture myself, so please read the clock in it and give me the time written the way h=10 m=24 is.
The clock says h=11 m=59
